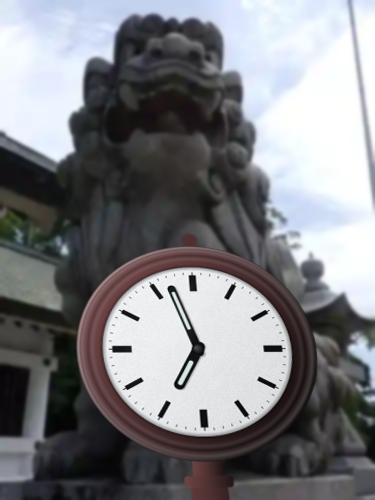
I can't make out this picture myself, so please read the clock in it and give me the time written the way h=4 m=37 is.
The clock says h=6 m=57
